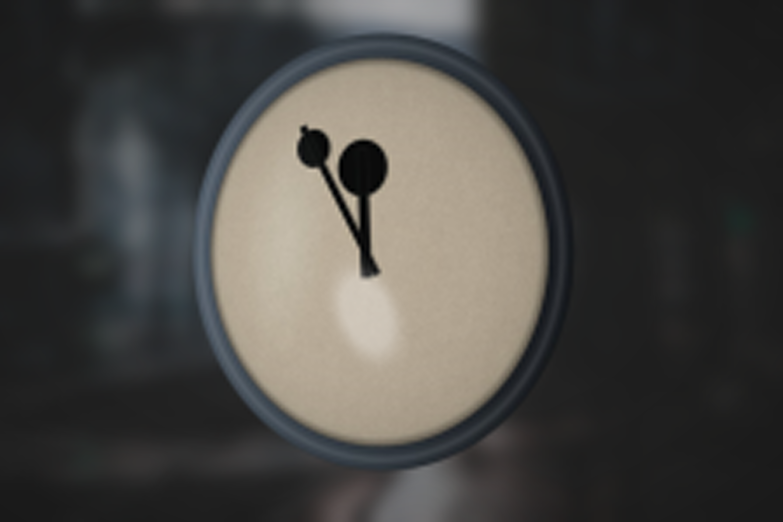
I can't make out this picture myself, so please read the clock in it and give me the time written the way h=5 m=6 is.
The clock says h=11 m=55
